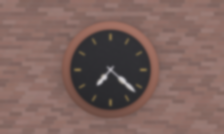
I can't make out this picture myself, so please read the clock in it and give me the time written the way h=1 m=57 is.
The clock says h=7 m=22
